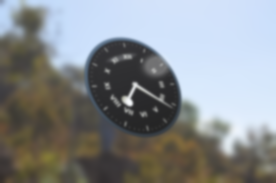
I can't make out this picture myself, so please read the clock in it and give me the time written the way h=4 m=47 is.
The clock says h=7 m=21
